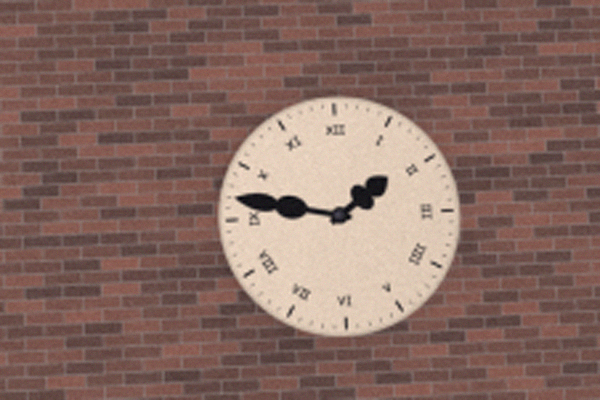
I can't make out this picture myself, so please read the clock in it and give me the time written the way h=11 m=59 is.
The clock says h=1 m=47
